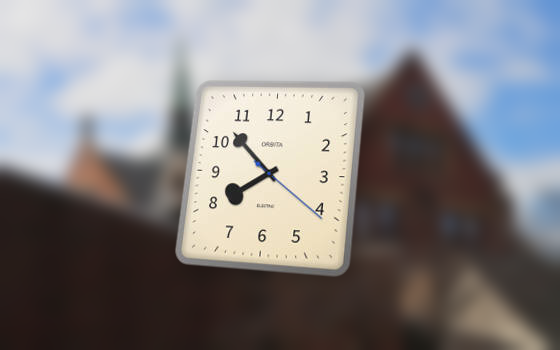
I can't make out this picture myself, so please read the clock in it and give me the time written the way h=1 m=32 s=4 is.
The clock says h=7 m=52 s=21
